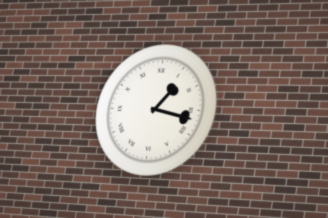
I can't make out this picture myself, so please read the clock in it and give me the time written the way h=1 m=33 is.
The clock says h=1 m=17
